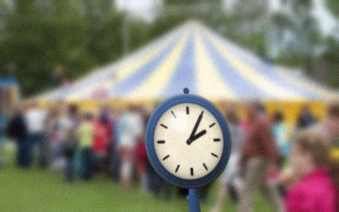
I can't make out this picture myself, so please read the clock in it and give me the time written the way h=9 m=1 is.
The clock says h=2 m=5
